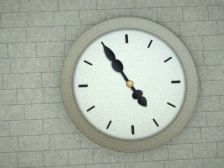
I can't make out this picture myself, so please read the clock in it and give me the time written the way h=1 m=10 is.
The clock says h=4 m=55
